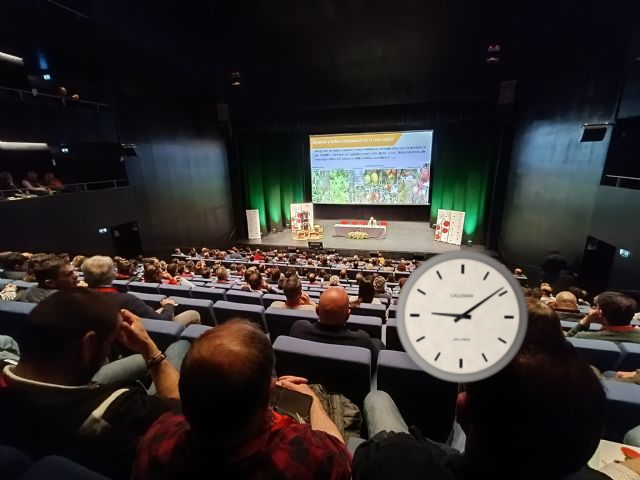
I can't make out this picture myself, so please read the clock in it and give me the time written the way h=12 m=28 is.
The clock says h=9 m=9
